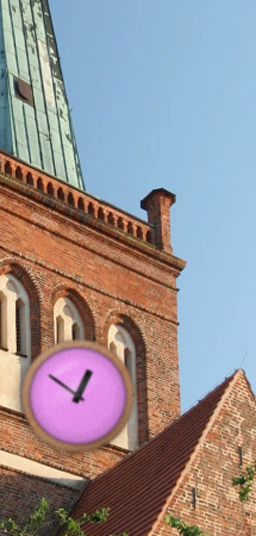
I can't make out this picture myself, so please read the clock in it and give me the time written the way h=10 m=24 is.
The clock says h=12 m=51
